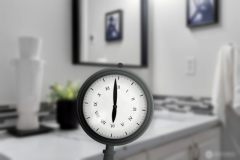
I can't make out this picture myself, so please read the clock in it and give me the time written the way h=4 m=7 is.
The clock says h=5 m=59
